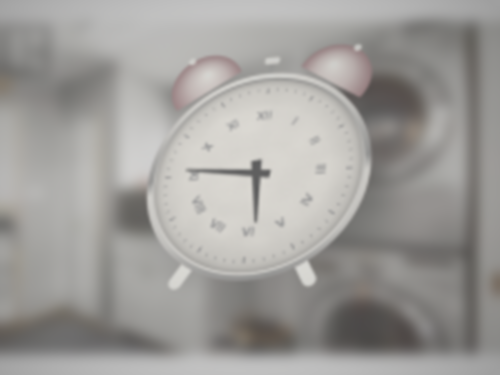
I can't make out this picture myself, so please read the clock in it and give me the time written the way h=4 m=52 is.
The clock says h=5 m=46
